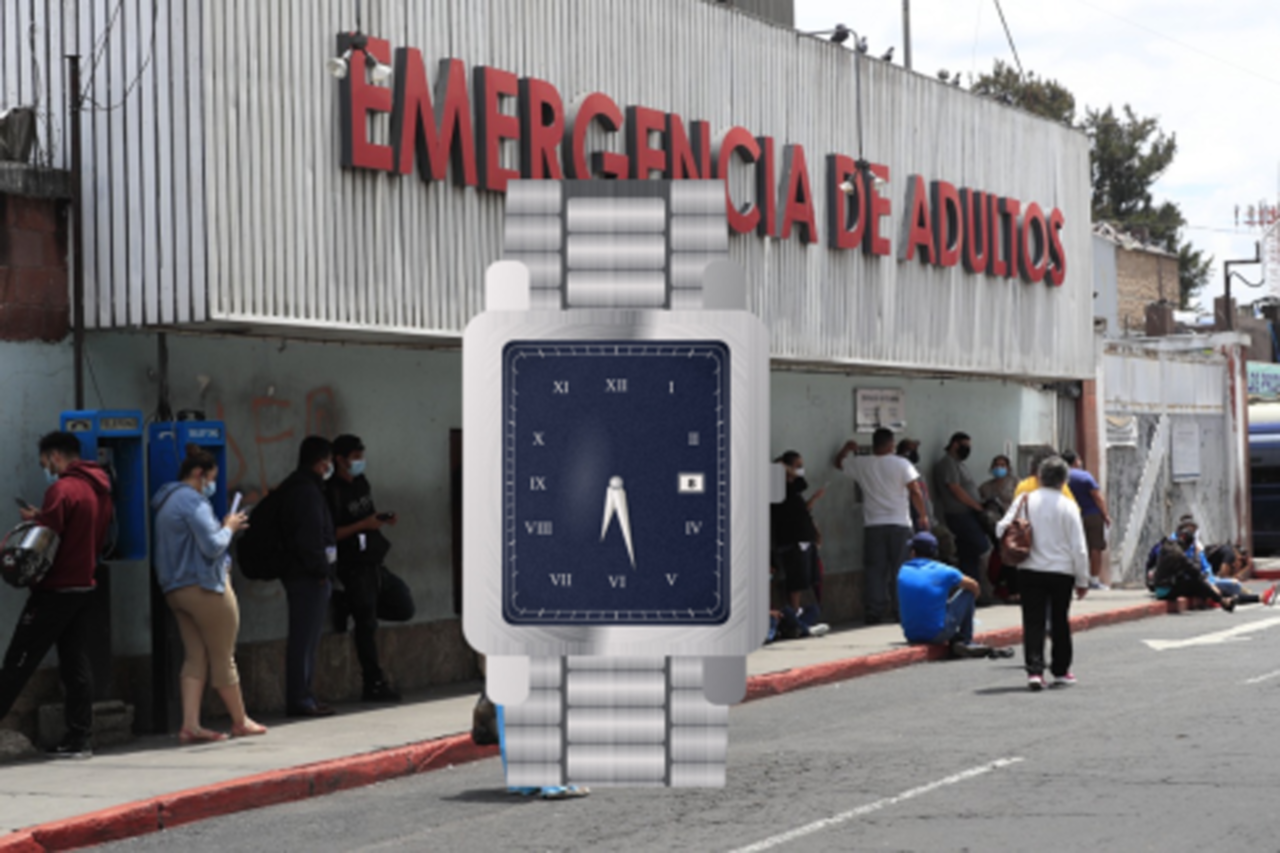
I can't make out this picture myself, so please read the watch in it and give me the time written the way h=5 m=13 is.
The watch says h=6 m=28
